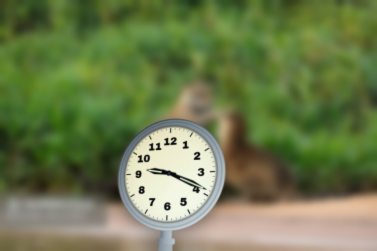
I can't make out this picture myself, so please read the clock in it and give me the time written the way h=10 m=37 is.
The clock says h=9 m=19
